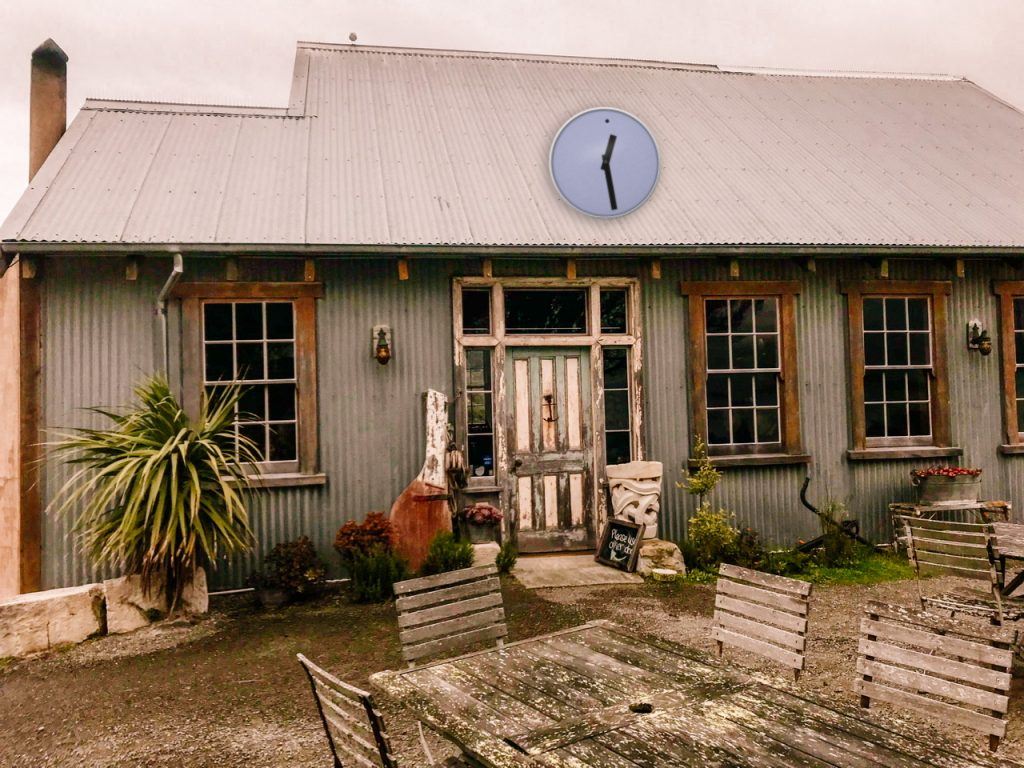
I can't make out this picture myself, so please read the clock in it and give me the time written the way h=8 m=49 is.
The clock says h=12 m=28
